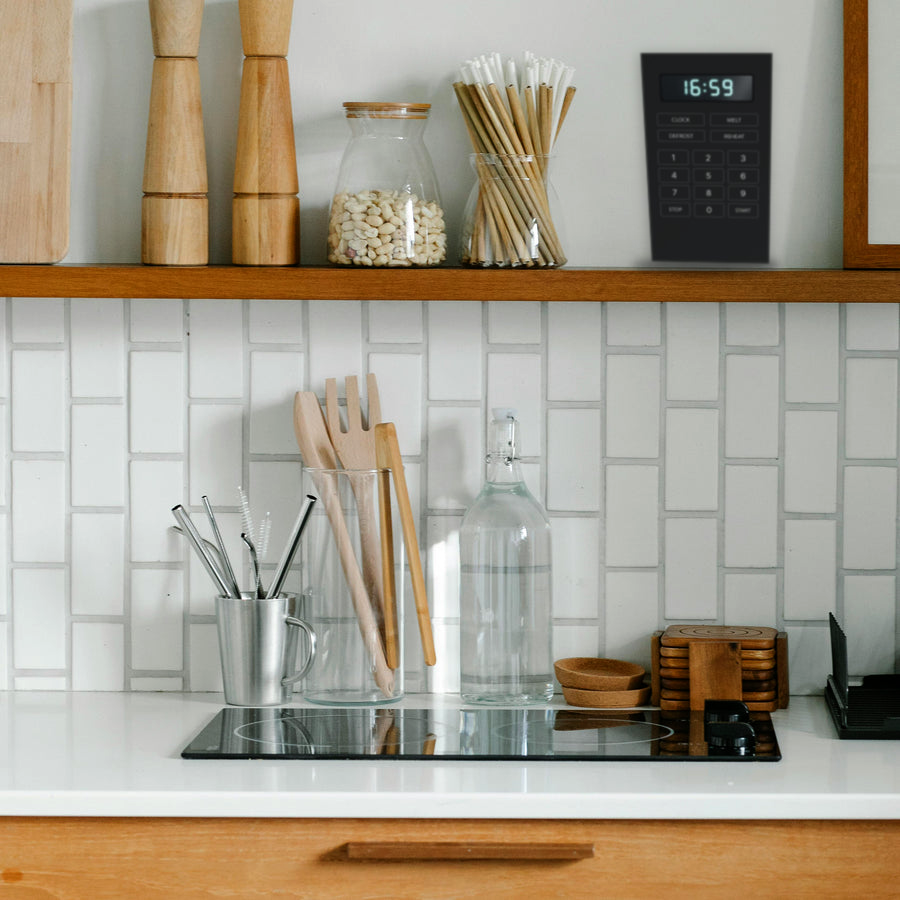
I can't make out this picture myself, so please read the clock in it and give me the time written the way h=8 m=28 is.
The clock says h=16 m=59
